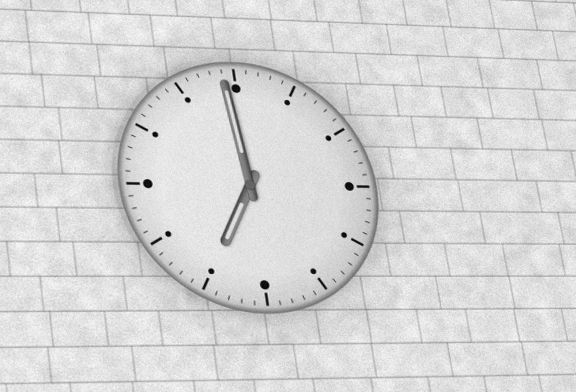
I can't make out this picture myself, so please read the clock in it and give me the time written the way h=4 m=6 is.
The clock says h=6 m=59
